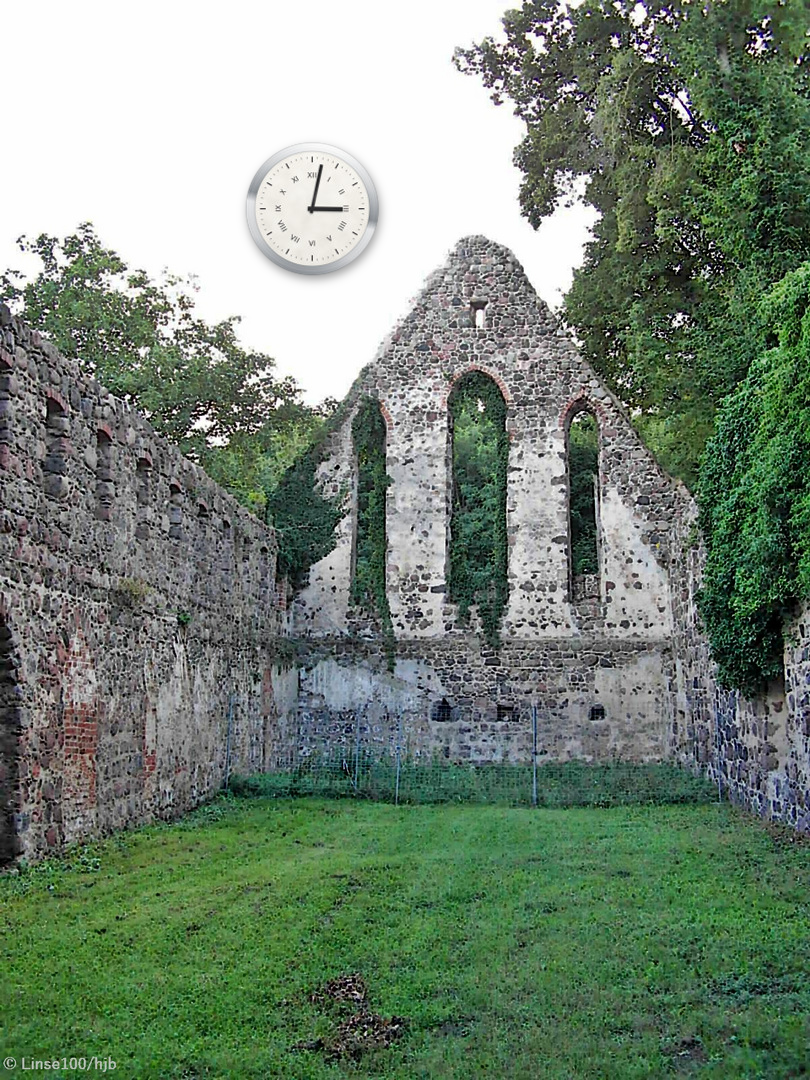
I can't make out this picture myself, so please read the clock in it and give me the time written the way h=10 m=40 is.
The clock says h=3 m=2
